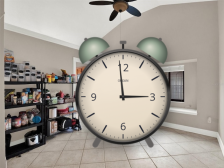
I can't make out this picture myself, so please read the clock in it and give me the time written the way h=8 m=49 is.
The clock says h=2 m=59
